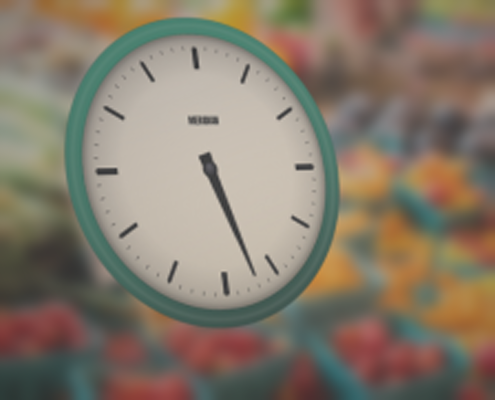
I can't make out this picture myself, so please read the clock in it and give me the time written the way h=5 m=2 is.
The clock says h=5 m=27
